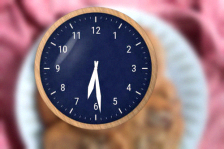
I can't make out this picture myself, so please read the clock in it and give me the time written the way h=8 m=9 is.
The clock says h=6 m=29
